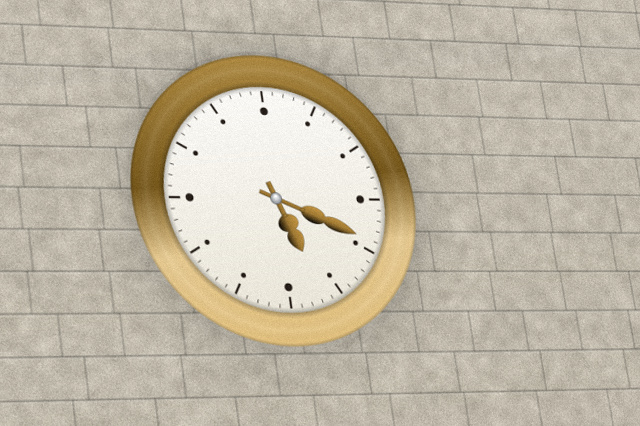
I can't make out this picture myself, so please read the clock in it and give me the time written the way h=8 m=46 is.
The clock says h=5 m=19
